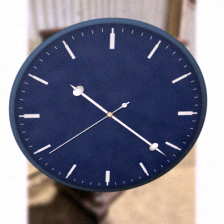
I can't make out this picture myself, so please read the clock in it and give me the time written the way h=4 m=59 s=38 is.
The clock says h=10 m=21 s=39
